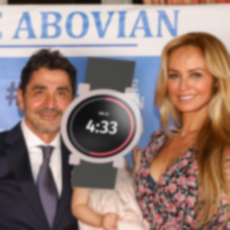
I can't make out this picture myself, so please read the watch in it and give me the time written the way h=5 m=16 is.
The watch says h=4 m=33
